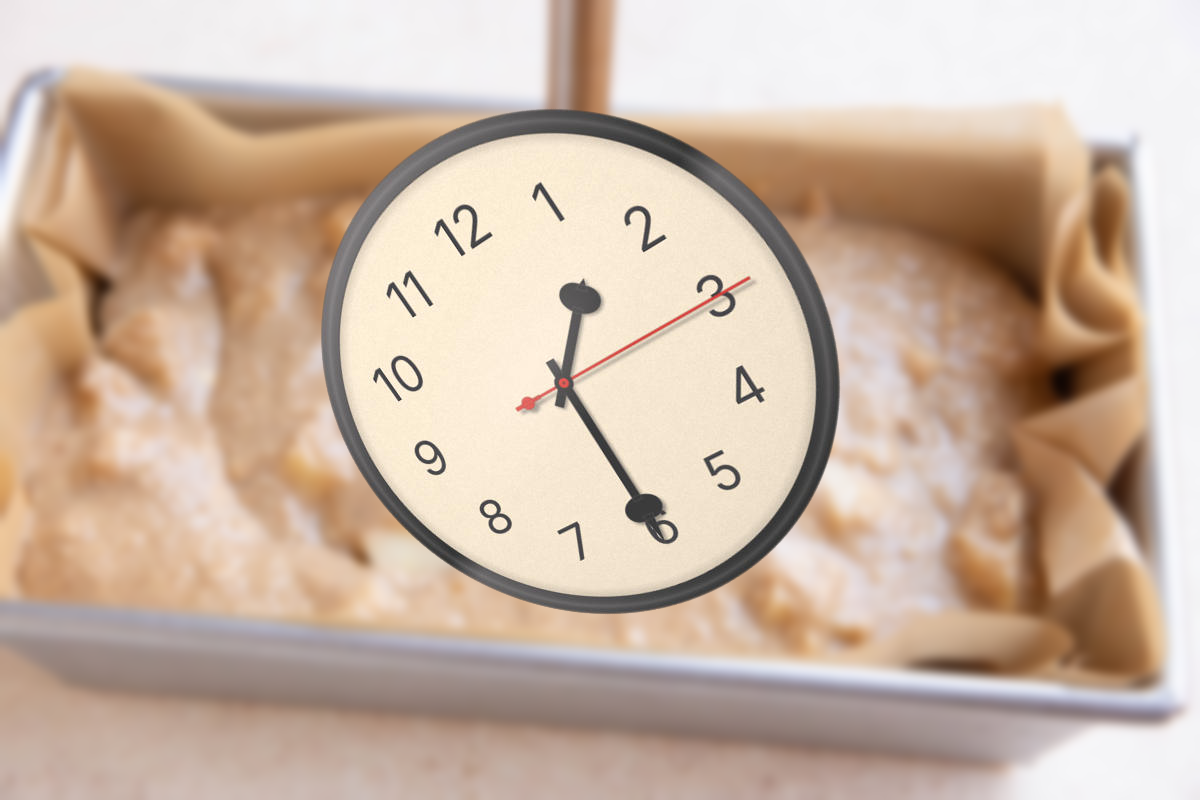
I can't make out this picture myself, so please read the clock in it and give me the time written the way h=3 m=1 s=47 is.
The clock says h=1 m=30 s=15
